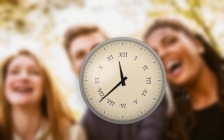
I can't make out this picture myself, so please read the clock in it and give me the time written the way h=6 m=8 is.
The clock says h=11 m=38
